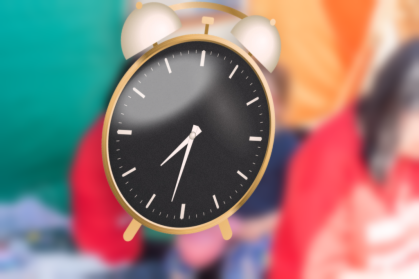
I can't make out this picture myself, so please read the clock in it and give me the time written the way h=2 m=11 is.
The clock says h=7 m=32
